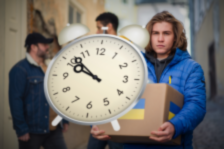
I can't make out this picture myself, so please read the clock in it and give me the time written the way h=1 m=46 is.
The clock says h=9 m=52
